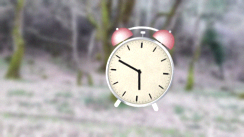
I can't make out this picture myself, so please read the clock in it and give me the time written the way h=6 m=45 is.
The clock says h=5 m=49
